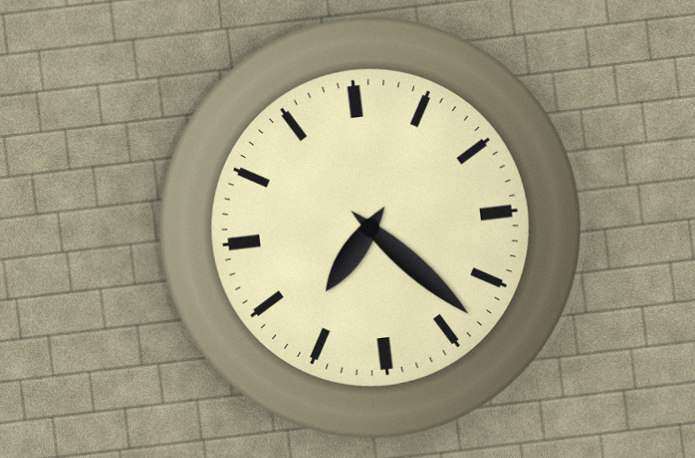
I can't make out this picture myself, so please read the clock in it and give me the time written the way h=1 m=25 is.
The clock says h=7 m=23
